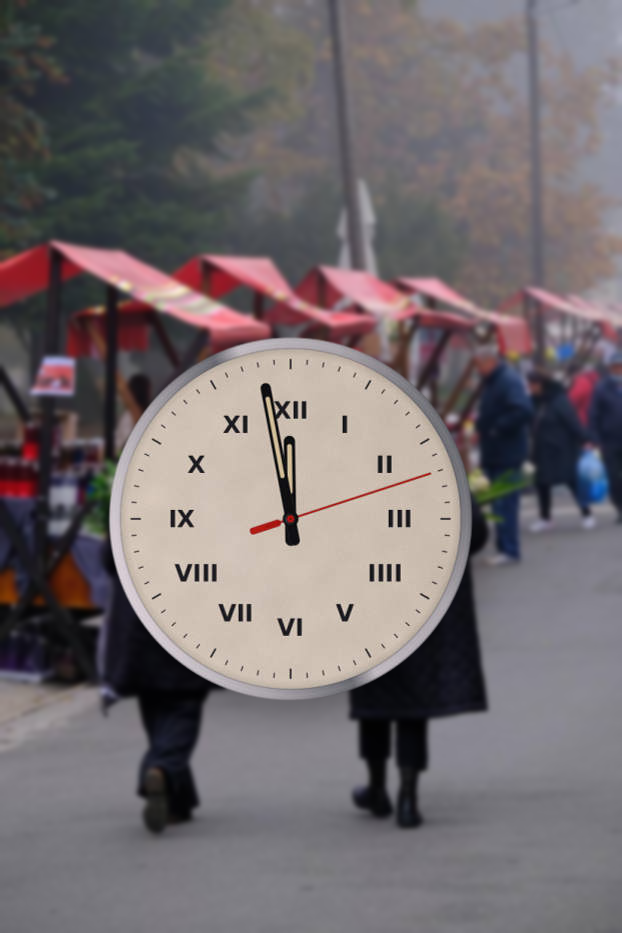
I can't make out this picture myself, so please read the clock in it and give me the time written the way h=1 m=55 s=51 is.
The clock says h=11 m=58 s=12
